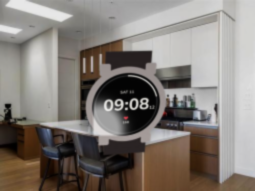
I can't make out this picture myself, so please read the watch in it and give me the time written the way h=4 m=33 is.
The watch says h=9 m=8
